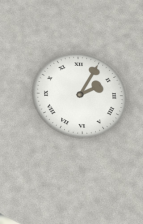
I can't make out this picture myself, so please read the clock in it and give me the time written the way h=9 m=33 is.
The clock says h=2 m=5
